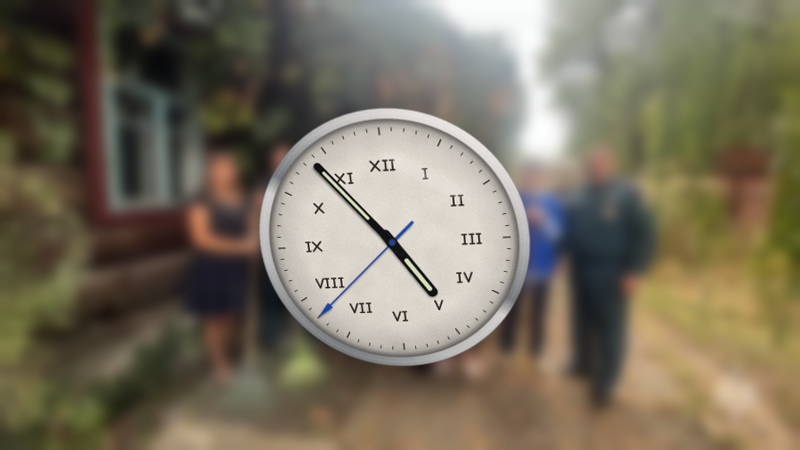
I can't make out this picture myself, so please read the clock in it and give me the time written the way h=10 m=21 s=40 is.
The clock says h=4 m=53 s=38
